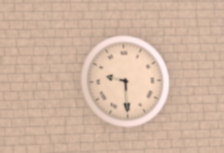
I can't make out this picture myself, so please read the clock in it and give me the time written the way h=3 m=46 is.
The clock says h=9 m=30
